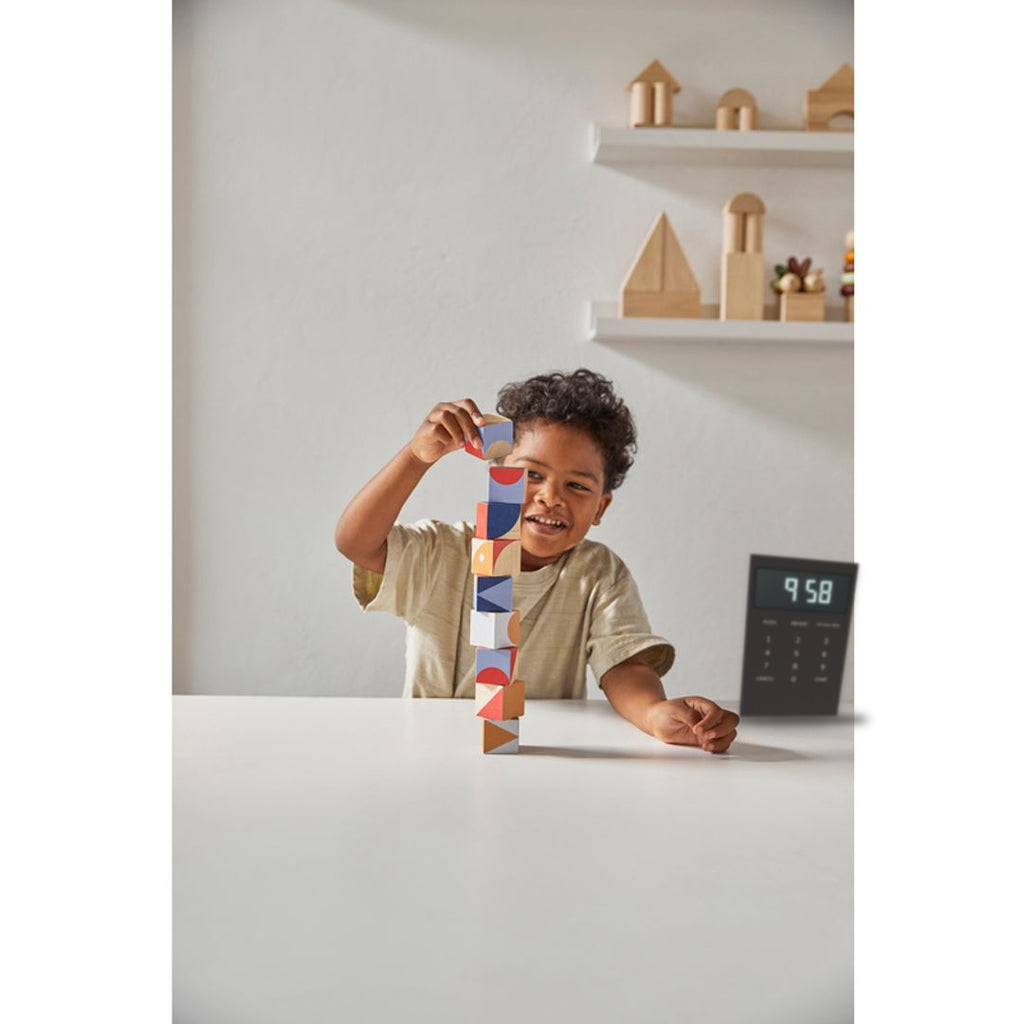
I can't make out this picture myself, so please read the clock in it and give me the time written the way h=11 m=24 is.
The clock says h=9 m=58
